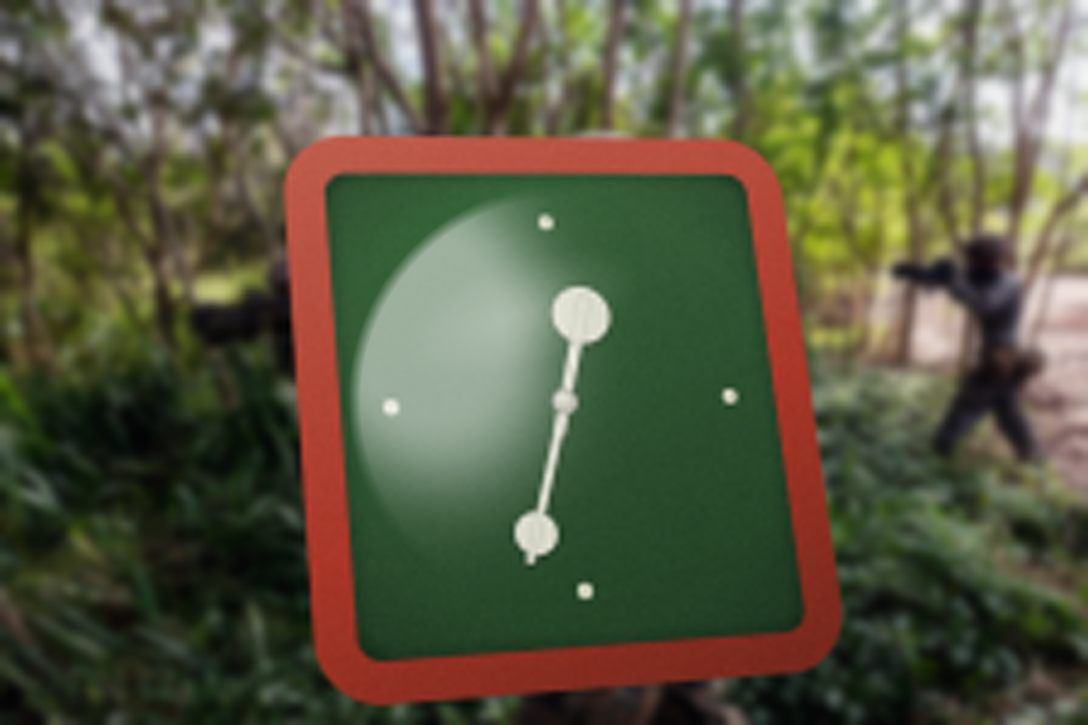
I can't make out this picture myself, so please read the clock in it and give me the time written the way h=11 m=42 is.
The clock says h=12 m=33
